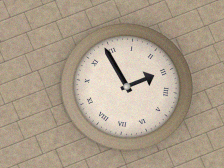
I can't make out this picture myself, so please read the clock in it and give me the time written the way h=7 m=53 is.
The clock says h=2 m=59
